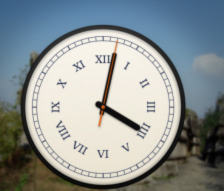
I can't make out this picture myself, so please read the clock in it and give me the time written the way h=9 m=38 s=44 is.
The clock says h=4 m=2 s=2
